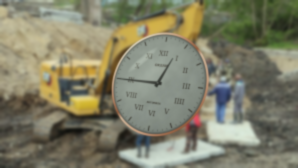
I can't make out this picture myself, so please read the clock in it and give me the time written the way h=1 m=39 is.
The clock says h=12 m=45
